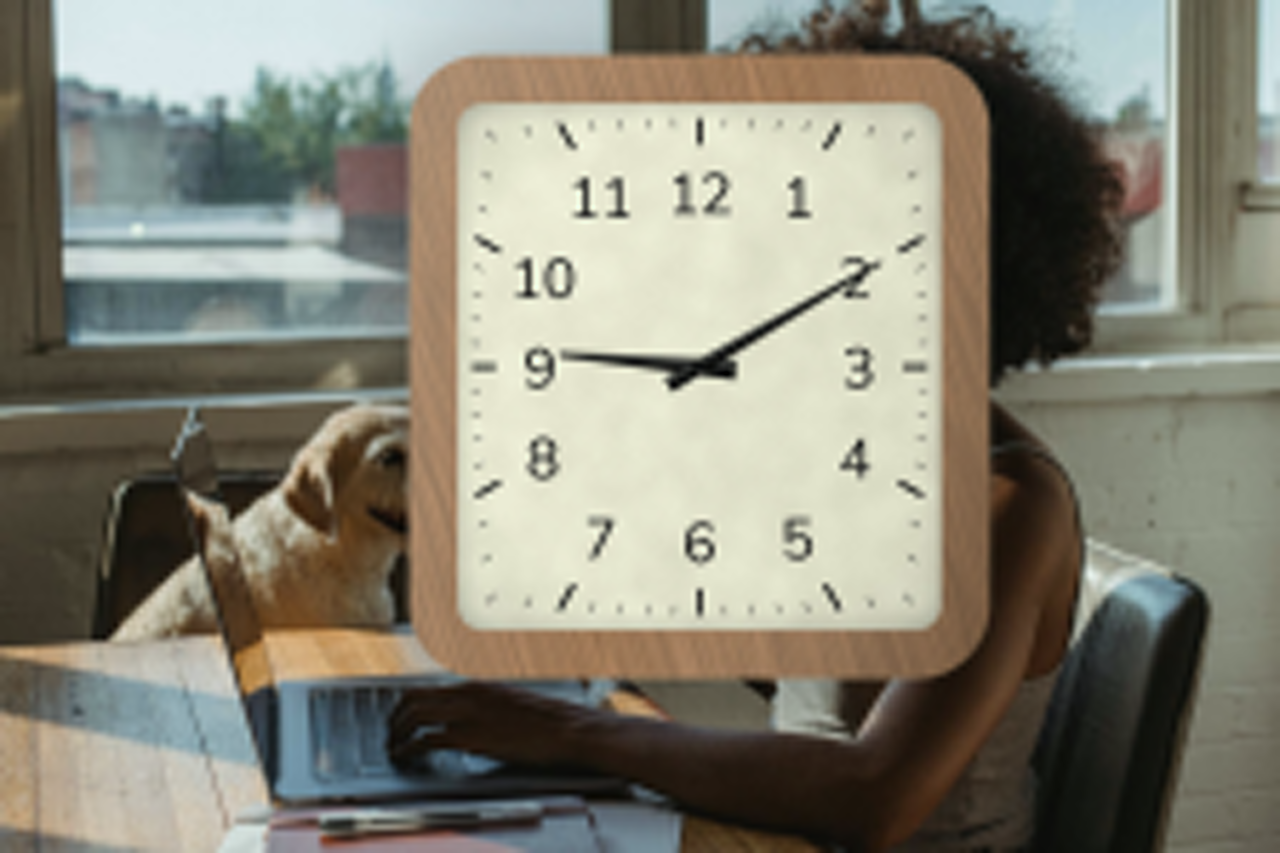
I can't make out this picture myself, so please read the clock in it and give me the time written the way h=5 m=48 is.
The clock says h=9 m=10
